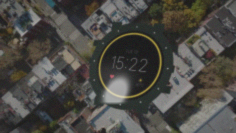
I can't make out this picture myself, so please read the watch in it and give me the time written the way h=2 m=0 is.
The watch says h=15 m=22
